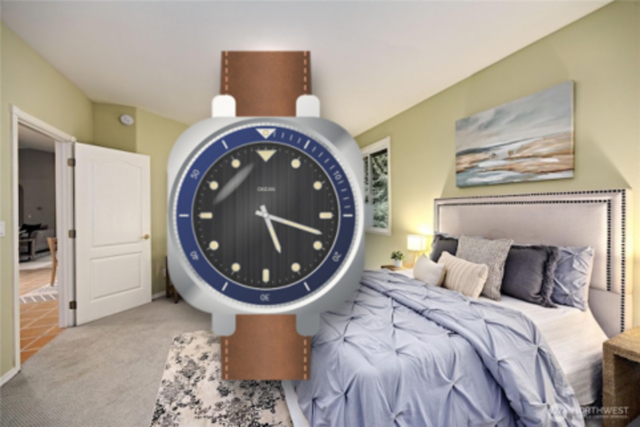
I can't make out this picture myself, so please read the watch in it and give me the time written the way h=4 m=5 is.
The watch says h=5 m=18
